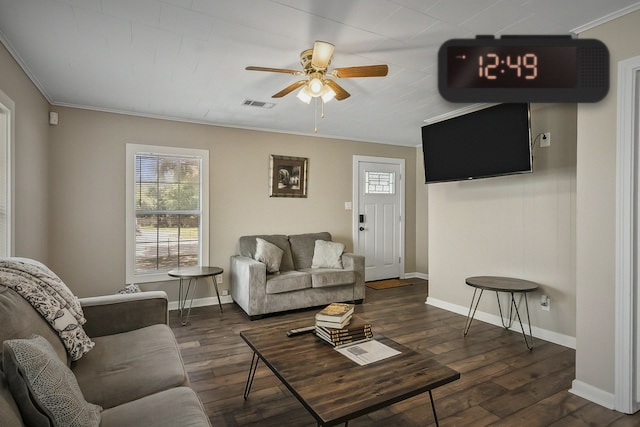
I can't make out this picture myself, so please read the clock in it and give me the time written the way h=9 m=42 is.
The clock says h=12 m=49
